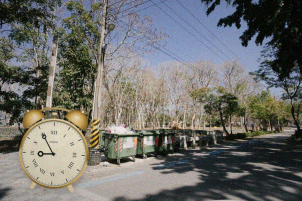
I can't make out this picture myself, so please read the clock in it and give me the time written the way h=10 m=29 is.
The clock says h=8 m=55
